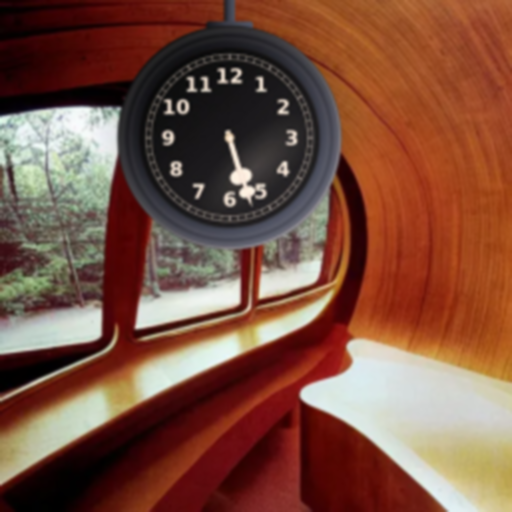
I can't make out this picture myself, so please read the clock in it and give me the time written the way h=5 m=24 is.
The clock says h=5 m=27
